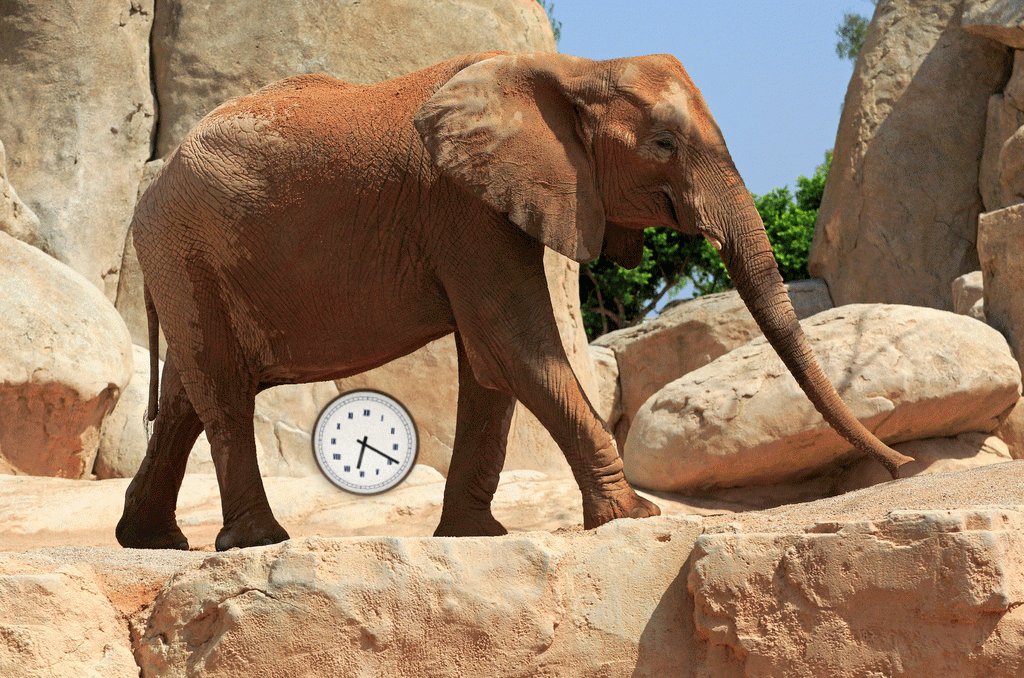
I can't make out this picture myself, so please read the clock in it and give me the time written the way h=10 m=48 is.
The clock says h=6 m=19
